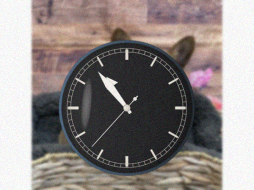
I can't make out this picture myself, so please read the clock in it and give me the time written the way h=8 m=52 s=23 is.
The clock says h=10 m=53 s=37
